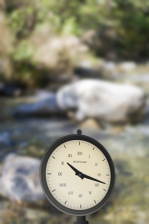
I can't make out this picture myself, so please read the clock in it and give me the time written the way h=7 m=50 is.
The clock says h=10 m=18
